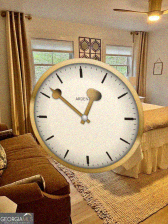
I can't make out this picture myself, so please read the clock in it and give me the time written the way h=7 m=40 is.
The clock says h=12 m=52
